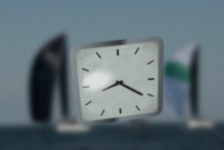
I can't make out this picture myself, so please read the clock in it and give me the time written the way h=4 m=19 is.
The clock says h=8 m=21
